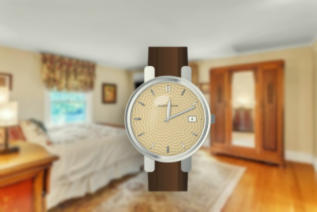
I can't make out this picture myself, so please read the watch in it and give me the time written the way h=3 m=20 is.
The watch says h=12 m=11
